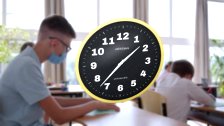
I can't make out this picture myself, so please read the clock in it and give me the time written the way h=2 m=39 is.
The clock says h=1 m=37
